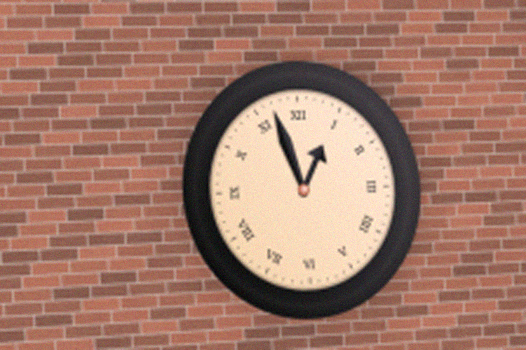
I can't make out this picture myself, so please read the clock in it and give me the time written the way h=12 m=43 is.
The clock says h=12 m=57
